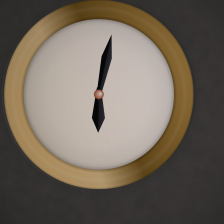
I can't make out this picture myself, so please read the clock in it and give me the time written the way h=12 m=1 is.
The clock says h=6 m=2
